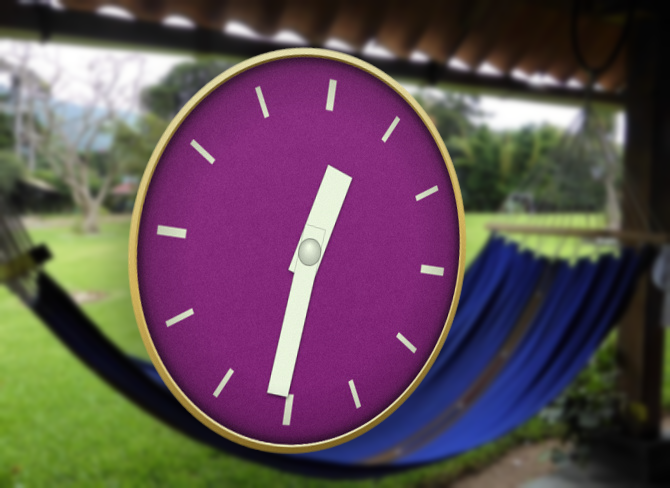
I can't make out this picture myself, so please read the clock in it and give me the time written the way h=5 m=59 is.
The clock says h=12 m=31
